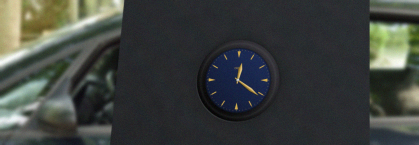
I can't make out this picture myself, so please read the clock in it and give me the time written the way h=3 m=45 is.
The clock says h=12 m=21
